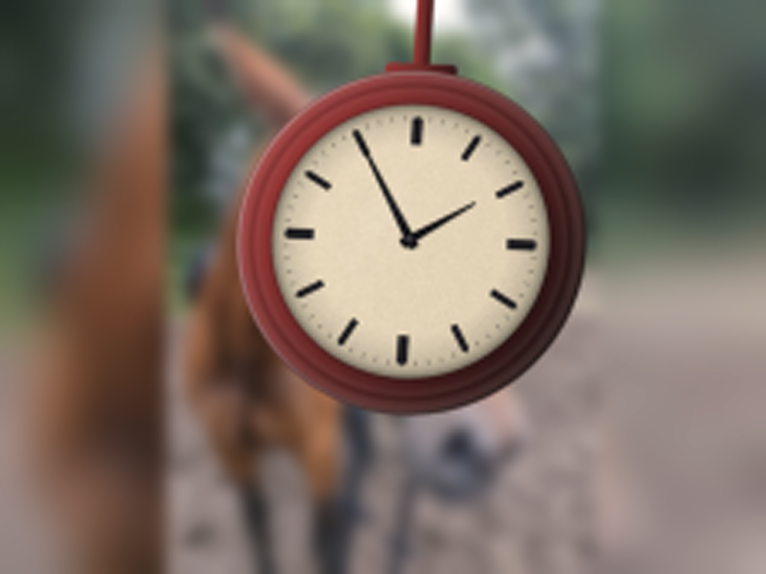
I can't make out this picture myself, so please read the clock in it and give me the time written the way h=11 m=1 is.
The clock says h=1 m=55
